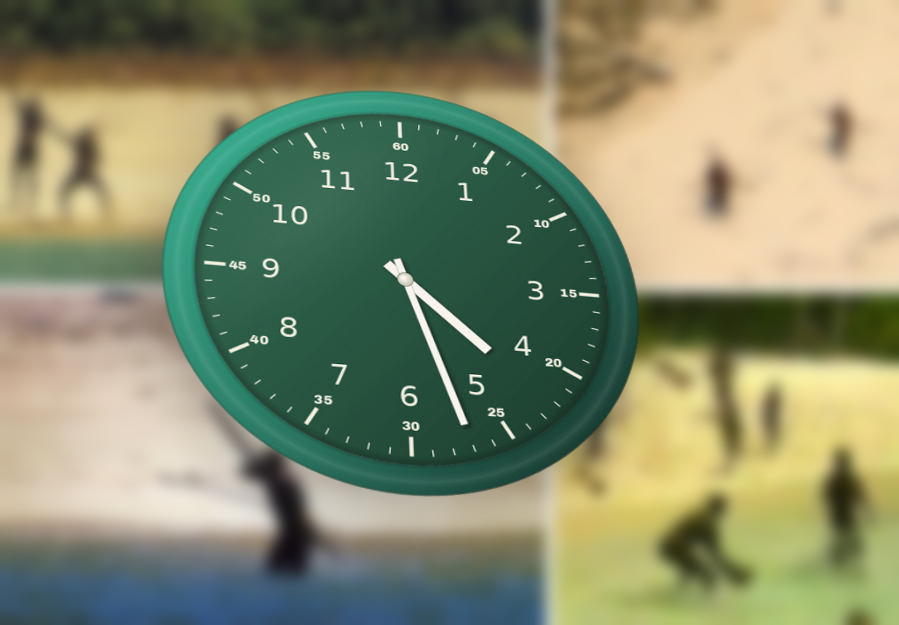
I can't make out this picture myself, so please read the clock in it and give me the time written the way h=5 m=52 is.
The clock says h=4 m=27
